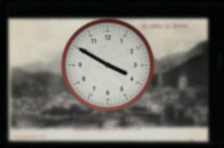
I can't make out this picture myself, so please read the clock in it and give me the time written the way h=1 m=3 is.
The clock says h=3 m=50
